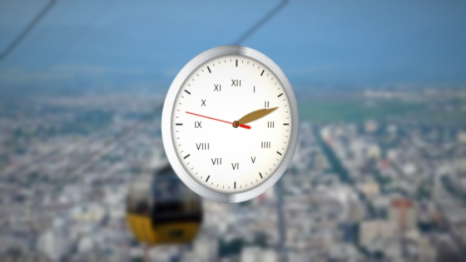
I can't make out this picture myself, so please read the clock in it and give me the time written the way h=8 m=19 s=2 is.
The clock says h=2 m=11 s=47
